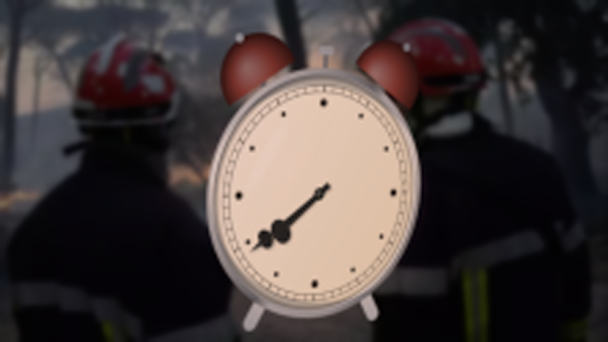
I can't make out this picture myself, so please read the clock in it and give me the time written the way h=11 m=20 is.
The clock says h=7 m=39
